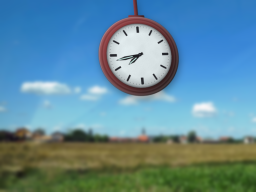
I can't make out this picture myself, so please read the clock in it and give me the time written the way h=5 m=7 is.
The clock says h=7 m=43
